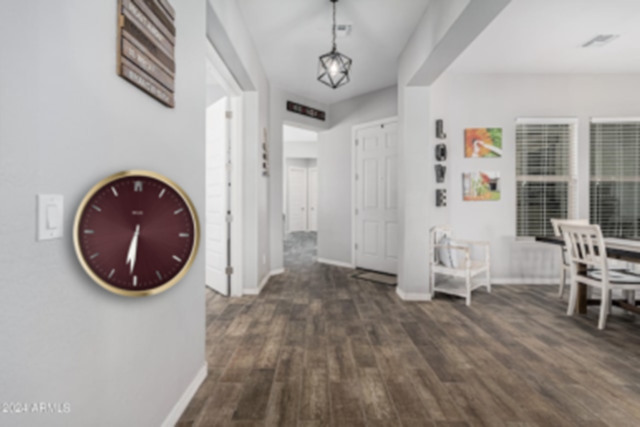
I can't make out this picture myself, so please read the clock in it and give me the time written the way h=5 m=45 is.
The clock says h=6 m=31
